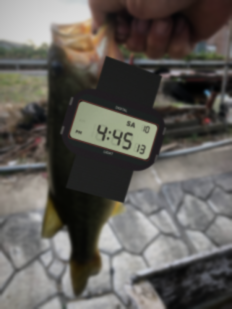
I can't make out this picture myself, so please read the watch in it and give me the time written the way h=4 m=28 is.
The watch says h=4 m=45
